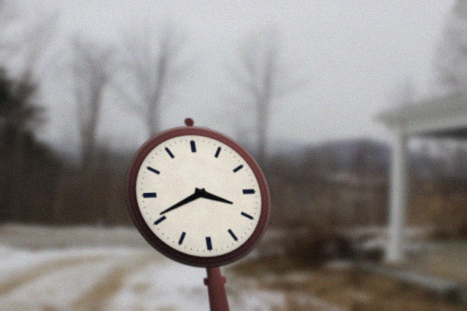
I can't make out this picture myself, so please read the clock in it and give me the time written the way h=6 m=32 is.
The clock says h=3 m=41
